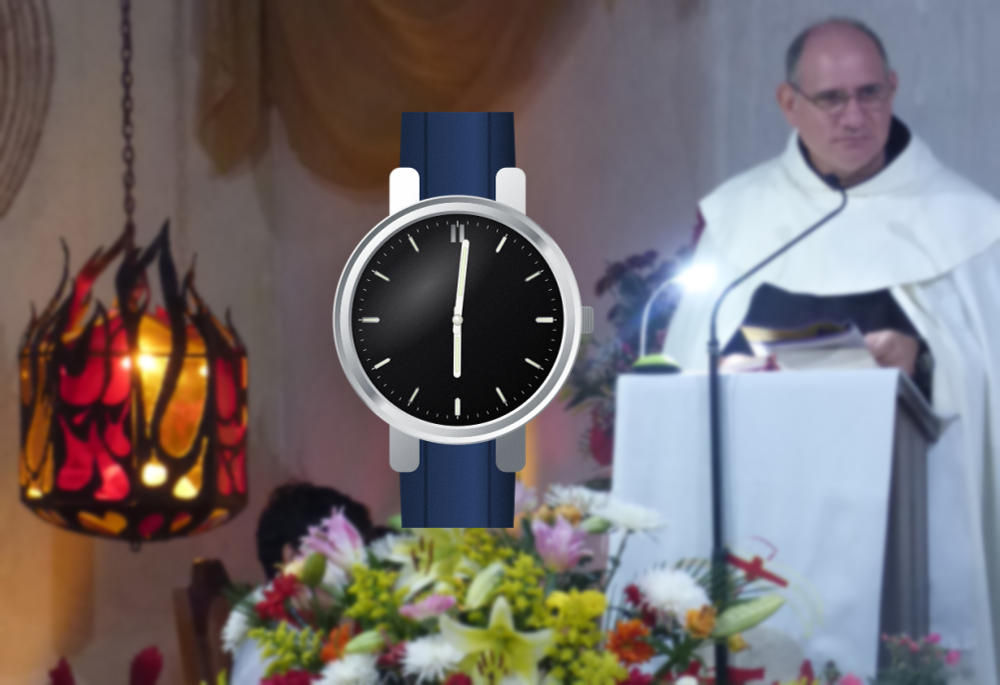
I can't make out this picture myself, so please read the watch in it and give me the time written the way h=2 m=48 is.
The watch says h=6 m=1
